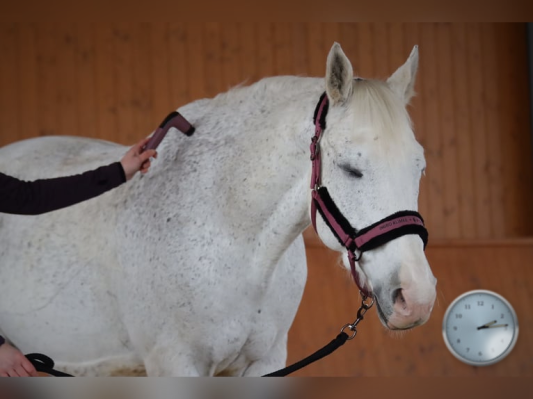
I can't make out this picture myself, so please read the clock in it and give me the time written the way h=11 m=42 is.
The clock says h=2 m=14
